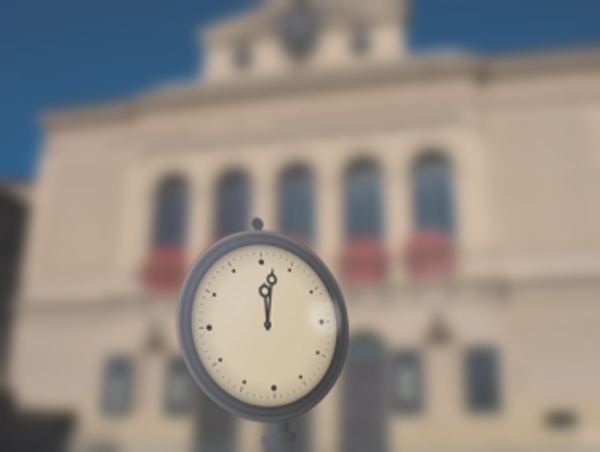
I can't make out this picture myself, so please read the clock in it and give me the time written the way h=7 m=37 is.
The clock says h=12 m=2
